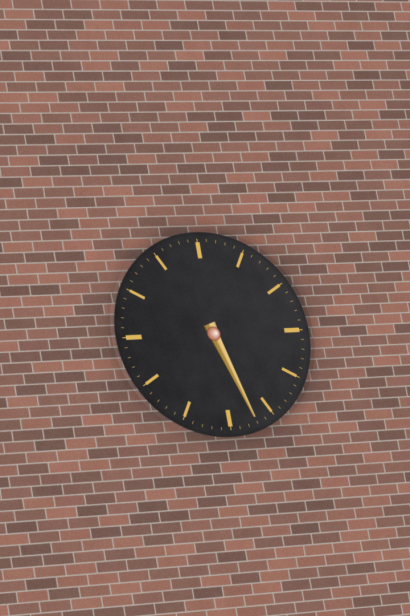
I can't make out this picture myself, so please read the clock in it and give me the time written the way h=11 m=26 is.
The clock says h=5 m=27
